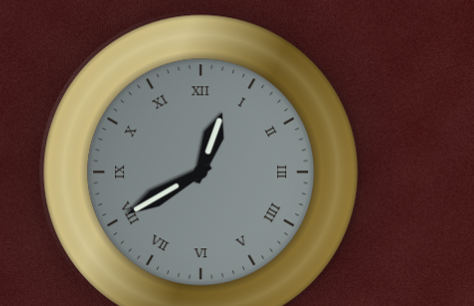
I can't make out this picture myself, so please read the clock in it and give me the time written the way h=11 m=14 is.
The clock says h=12 m=40
